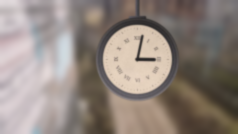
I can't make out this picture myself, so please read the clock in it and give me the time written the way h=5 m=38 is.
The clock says h=3 m=2
